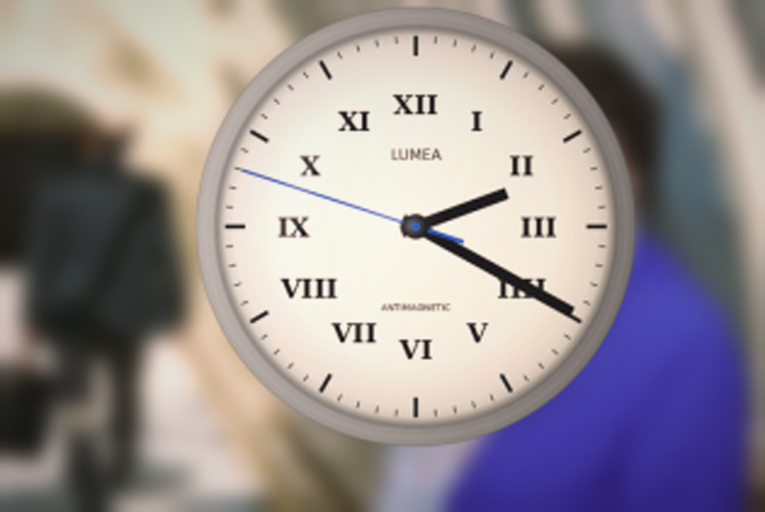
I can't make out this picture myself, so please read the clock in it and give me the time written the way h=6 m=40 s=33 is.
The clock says h=2 m=19 s=48
